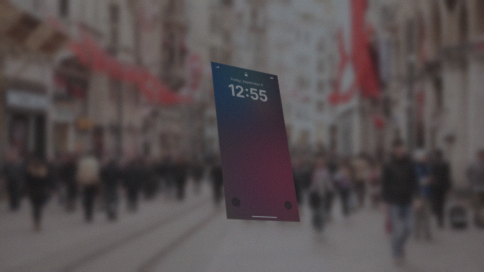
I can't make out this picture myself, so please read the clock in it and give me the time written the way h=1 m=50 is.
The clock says h=12 m=55
